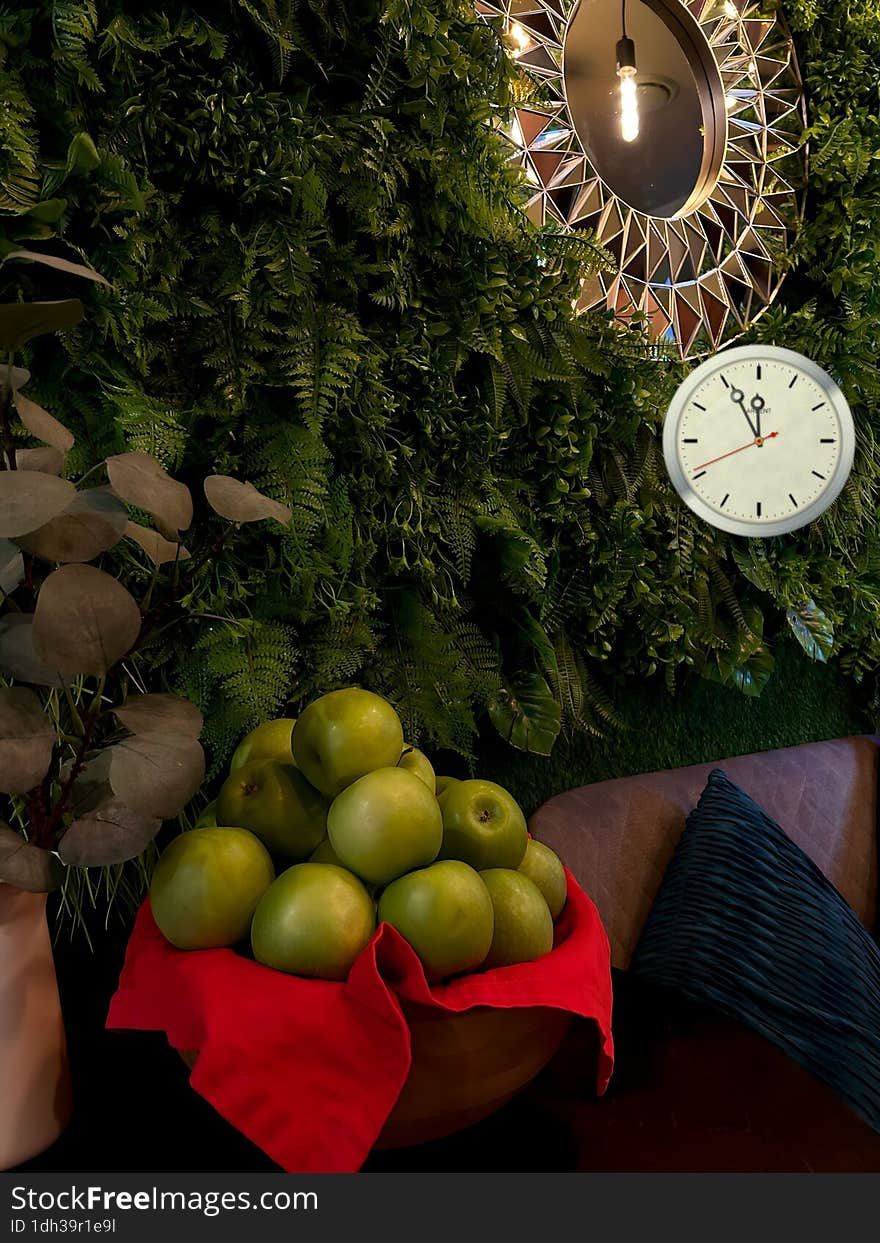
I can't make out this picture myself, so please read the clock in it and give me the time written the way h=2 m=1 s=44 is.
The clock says h=11 m=55 s=41
